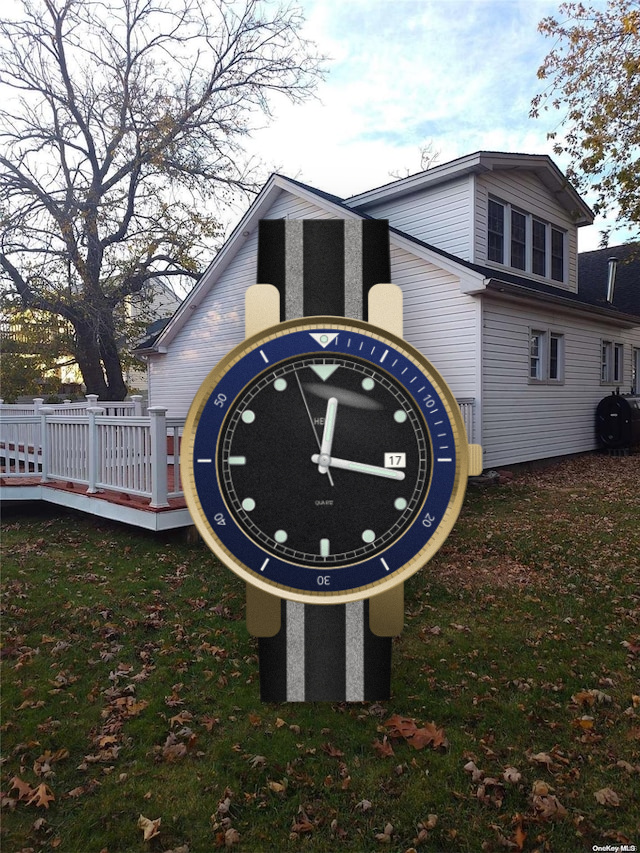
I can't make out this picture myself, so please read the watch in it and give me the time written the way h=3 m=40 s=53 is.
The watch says h=12 m=16 s=57
